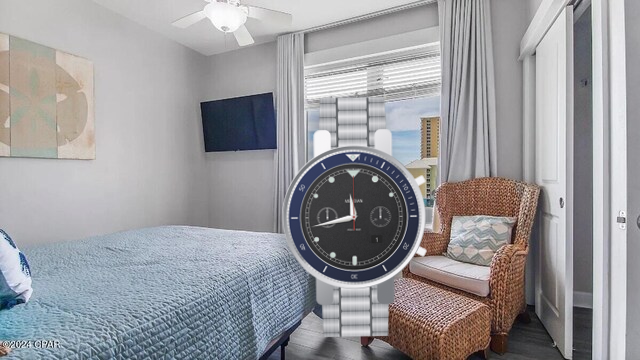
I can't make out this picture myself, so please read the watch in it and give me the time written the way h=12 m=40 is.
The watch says h=11 m=43
